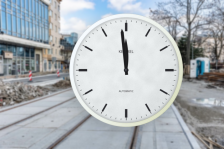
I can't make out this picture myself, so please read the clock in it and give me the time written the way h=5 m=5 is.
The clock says h=11 m=59
